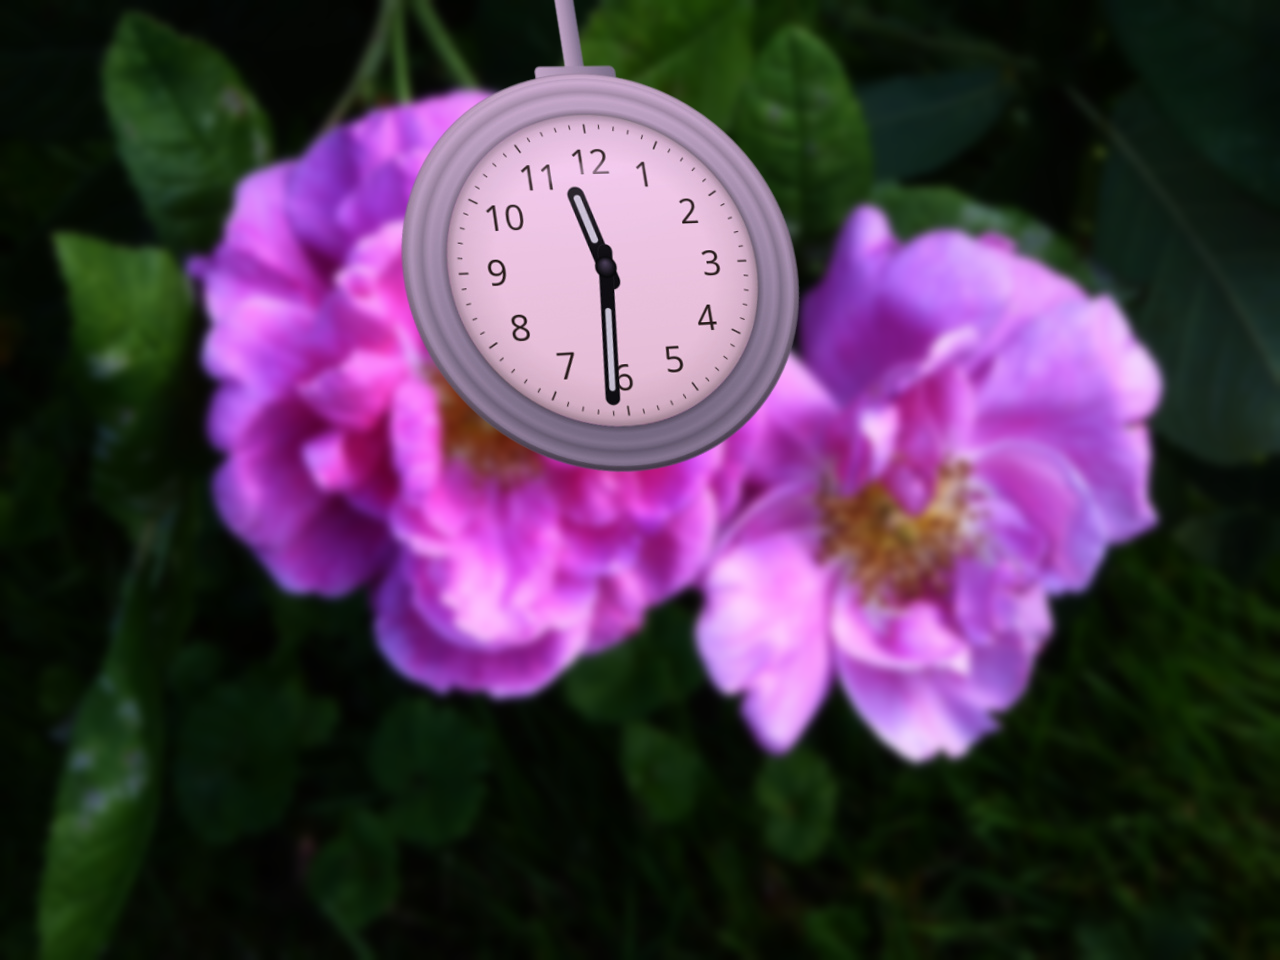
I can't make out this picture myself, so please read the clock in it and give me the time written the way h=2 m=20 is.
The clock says h=11 m=31
